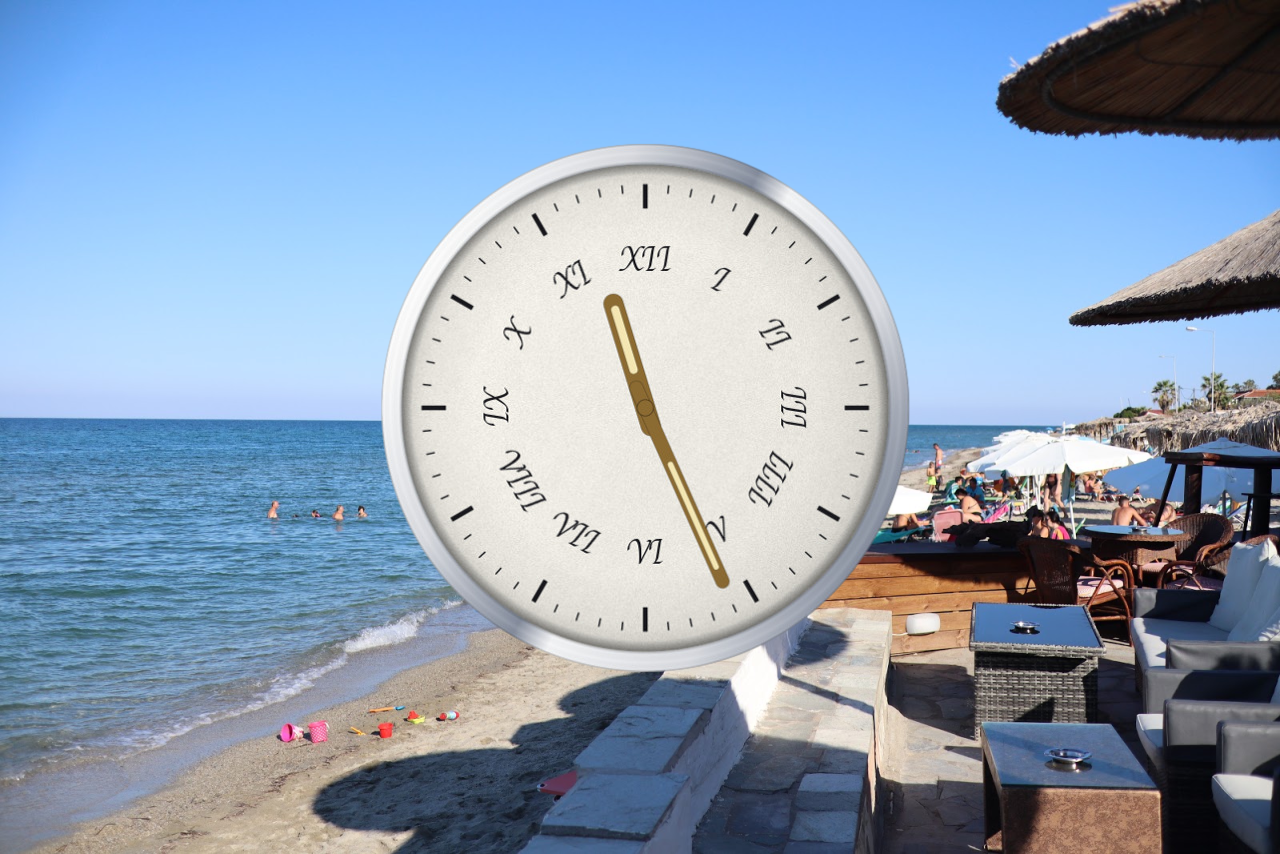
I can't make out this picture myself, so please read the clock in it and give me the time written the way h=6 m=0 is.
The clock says h=11 m=26
